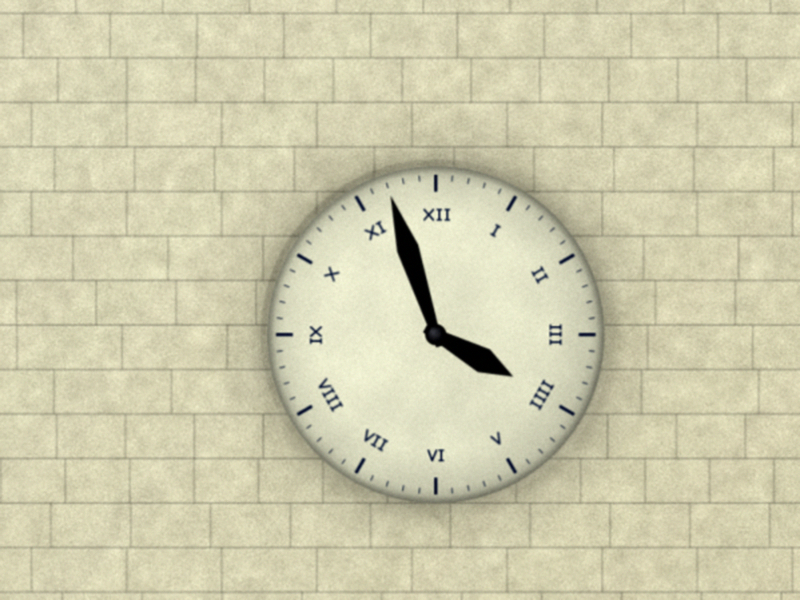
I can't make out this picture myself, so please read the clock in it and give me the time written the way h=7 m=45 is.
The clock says h=3 m=57
